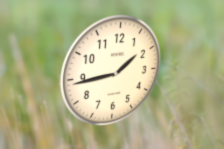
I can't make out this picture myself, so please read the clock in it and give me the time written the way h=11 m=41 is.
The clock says h=1 m=44
